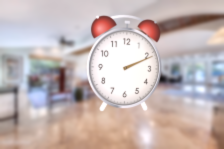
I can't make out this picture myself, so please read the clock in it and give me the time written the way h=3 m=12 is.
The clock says h=2 m=11
